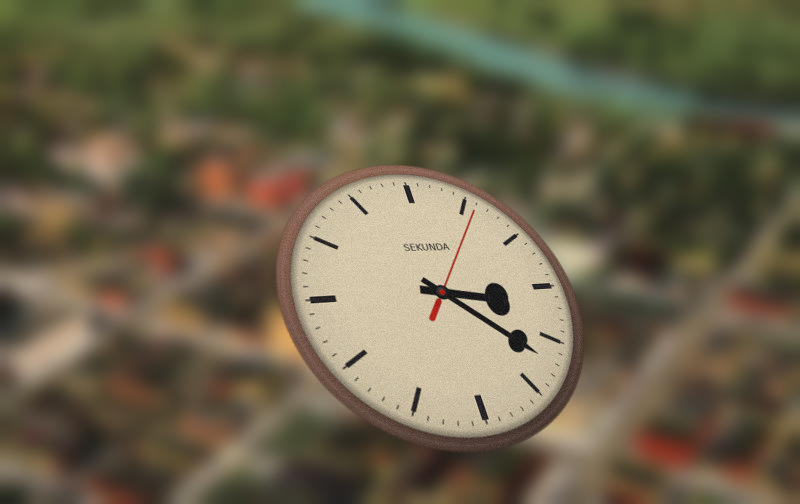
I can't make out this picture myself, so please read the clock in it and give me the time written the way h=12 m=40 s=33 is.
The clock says h=3 m=22 s=6
